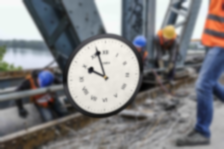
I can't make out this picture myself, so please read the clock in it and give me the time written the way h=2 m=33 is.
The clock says h=9 m=57
